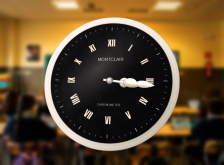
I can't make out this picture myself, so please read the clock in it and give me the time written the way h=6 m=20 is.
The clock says h=3 m=16
